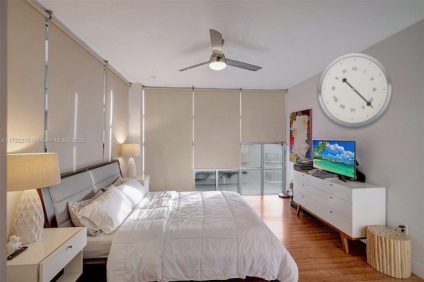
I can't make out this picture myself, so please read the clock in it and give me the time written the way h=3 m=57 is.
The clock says h=10 m=22
